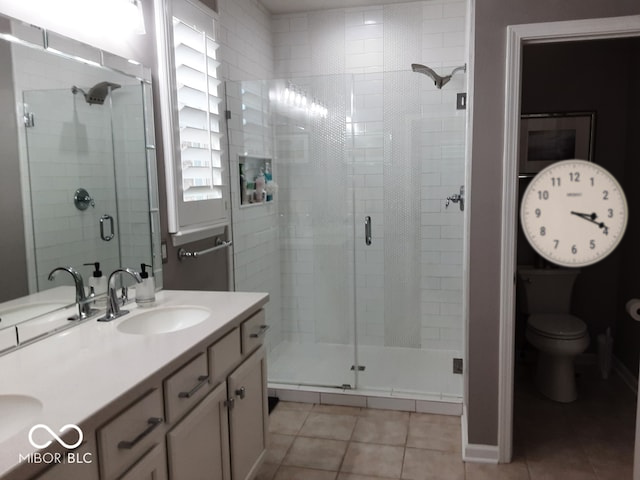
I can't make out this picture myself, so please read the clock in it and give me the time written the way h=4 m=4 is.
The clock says h=3 m=19
